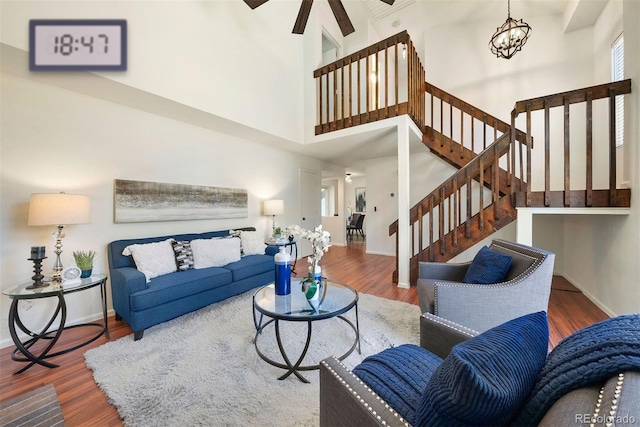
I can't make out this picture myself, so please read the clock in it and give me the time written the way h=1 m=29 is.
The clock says h=18 m=47
